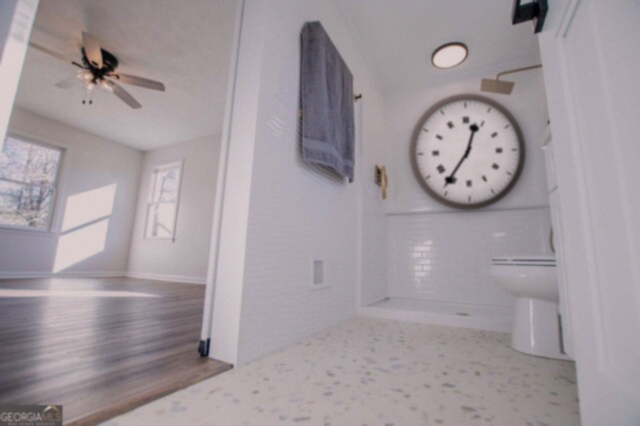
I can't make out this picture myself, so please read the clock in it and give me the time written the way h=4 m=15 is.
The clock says h=12 m=36
